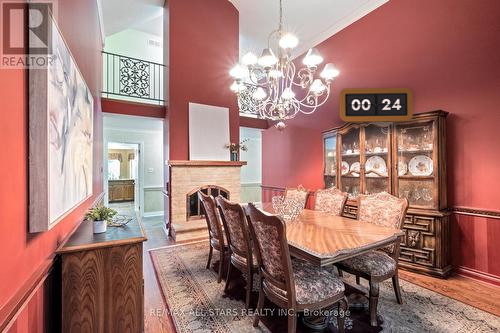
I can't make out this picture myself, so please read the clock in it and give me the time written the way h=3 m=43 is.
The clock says h=0 m=24
